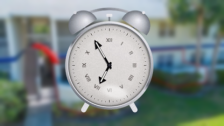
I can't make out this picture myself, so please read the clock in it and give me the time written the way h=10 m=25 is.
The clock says h=6 m=55
